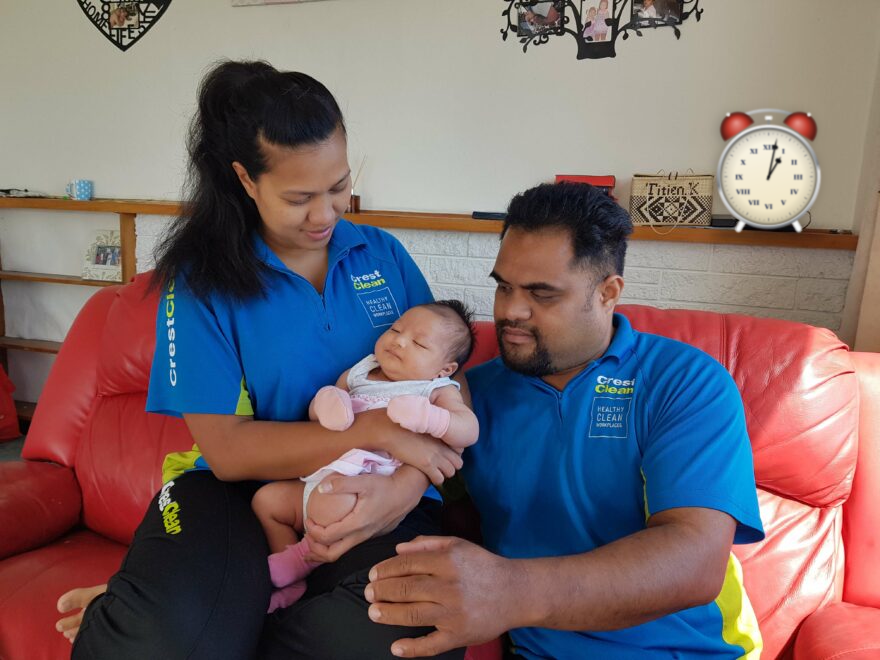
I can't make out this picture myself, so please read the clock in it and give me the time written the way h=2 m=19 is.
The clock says h=1 m=2
